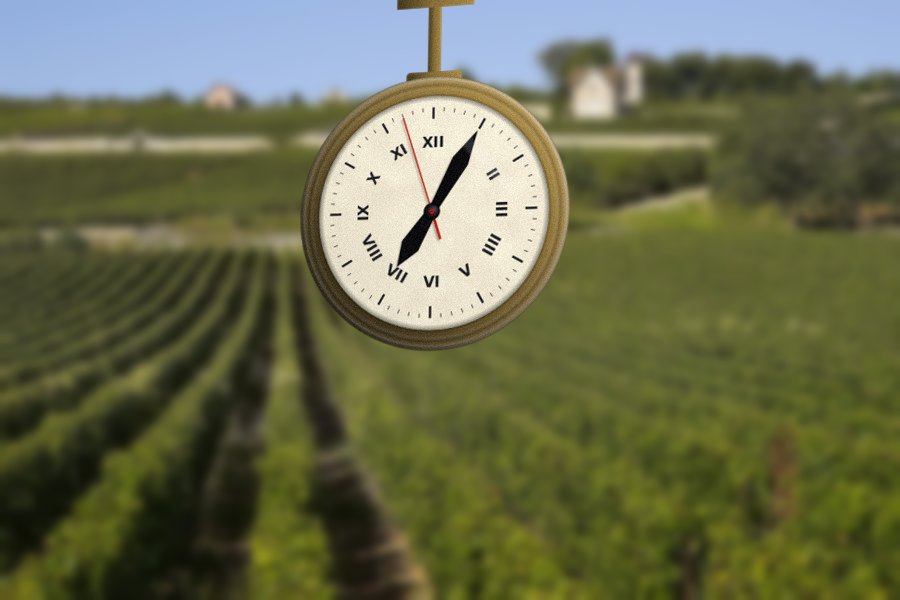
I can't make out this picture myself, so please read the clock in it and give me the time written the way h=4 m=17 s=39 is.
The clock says h=7 m=4 s=57
